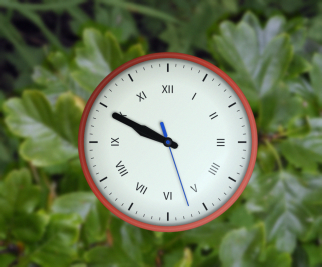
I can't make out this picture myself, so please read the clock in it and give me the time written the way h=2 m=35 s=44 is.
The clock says h=9 m=49 s=27
